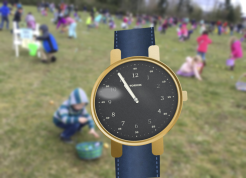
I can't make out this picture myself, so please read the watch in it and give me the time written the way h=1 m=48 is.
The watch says h=10 m=55
